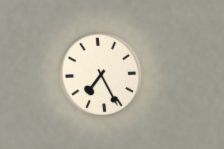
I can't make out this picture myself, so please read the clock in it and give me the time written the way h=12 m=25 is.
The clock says h=7 m=26
